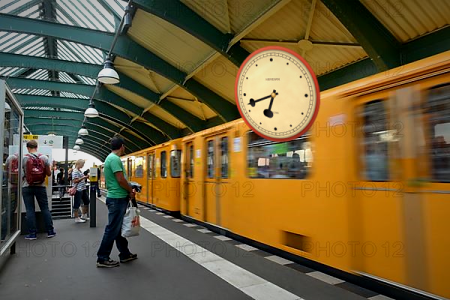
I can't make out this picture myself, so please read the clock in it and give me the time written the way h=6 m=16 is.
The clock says h=6 m=42
